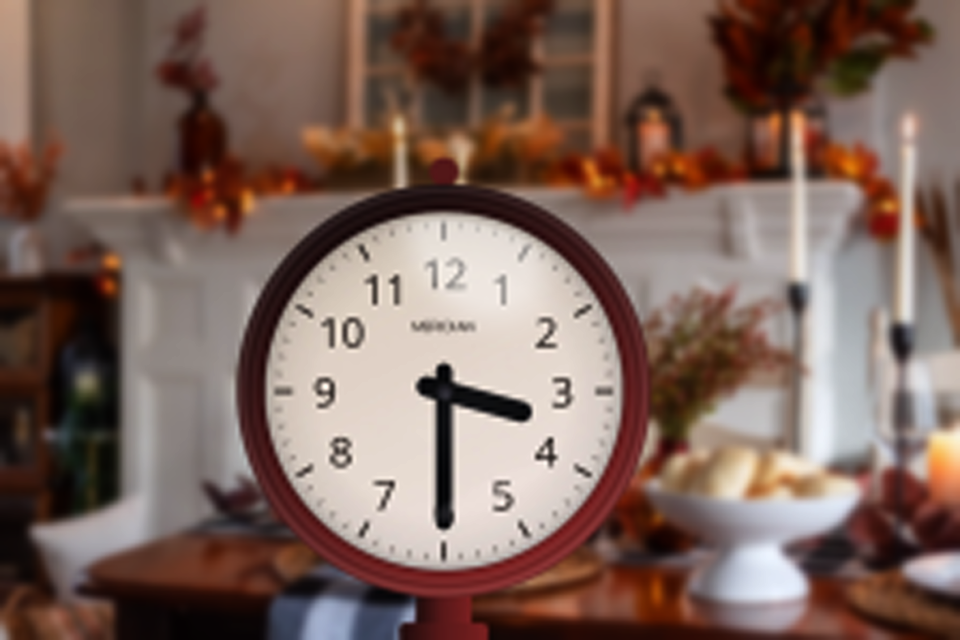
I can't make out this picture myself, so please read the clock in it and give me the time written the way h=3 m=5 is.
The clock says h=3 m=30
